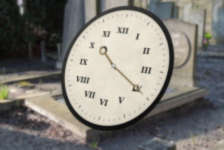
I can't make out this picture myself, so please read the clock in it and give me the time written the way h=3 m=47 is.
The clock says h=10 m=20
